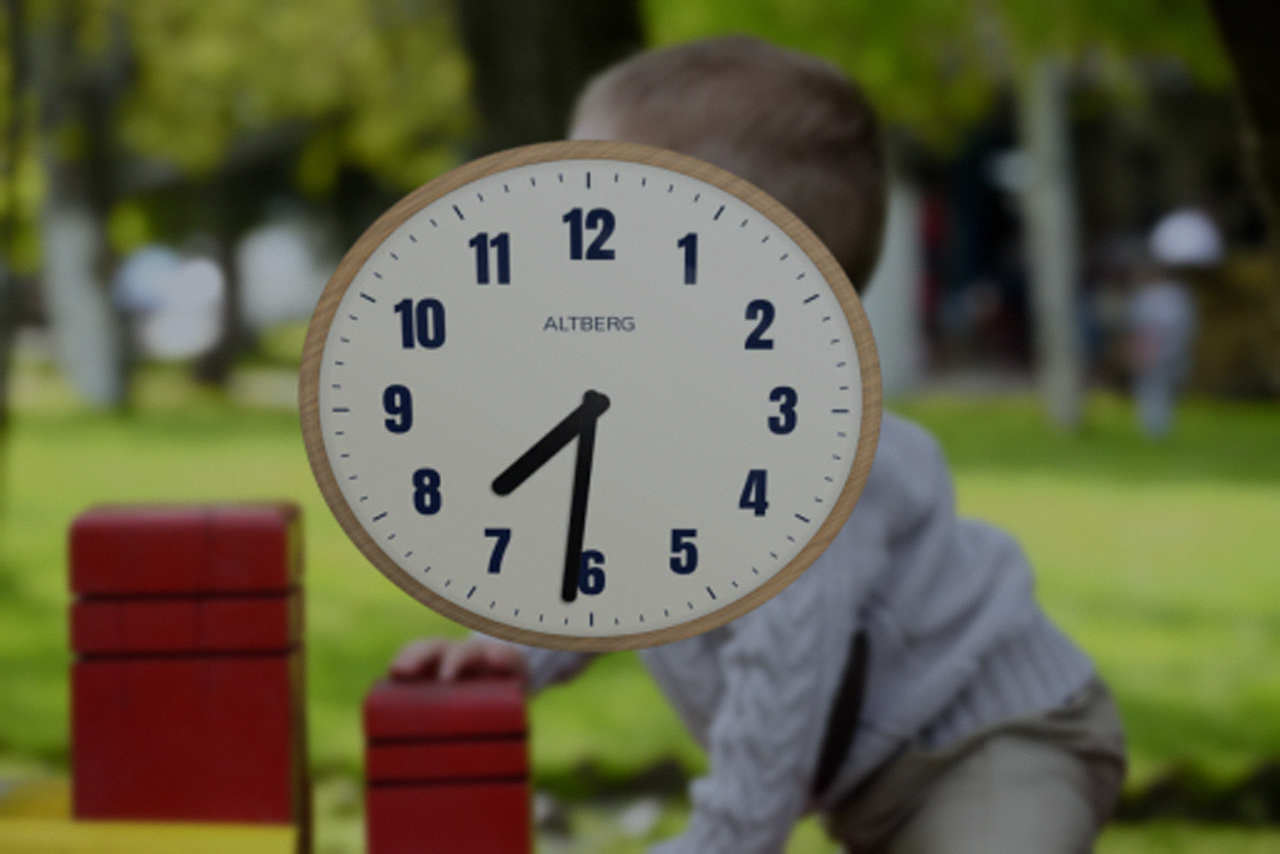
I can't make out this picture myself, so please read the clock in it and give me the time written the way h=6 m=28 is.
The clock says h=7 m=31
